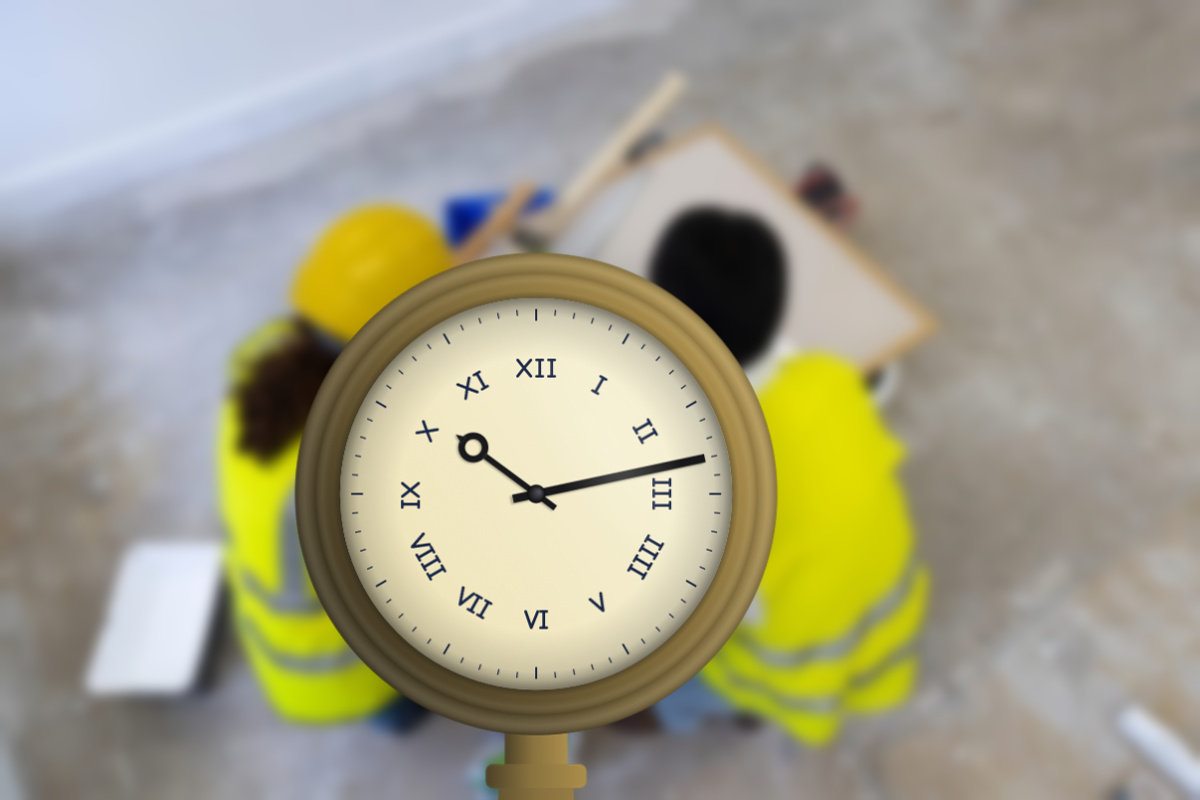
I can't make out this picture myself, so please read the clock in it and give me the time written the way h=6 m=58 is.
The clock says h=10 m=13
